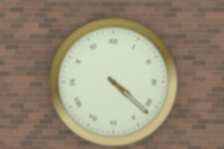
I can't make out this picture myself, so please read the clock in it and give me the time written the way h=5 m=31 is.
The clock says h=4 m=22
